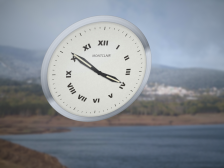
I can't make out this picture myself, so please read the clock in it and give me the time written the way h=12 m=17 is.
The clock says h=3 m=51
